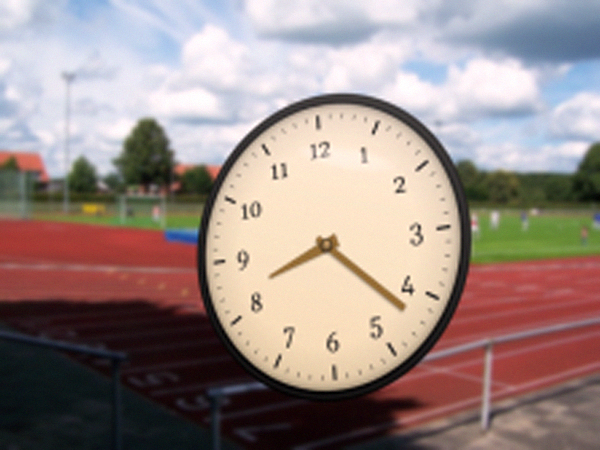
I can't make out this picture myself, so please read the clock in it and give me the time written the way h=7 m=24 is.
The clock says h=8 m=22
